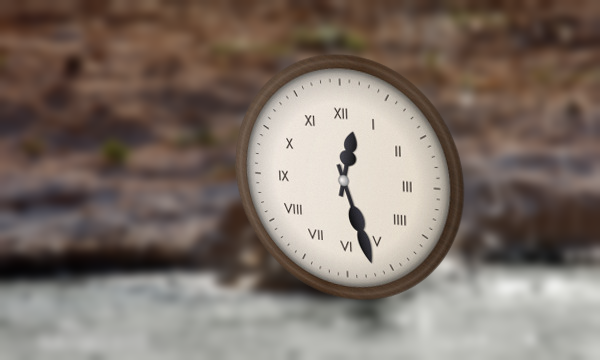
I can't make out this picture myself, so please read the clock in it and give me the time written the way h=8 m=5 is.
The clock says h=12 m=27
